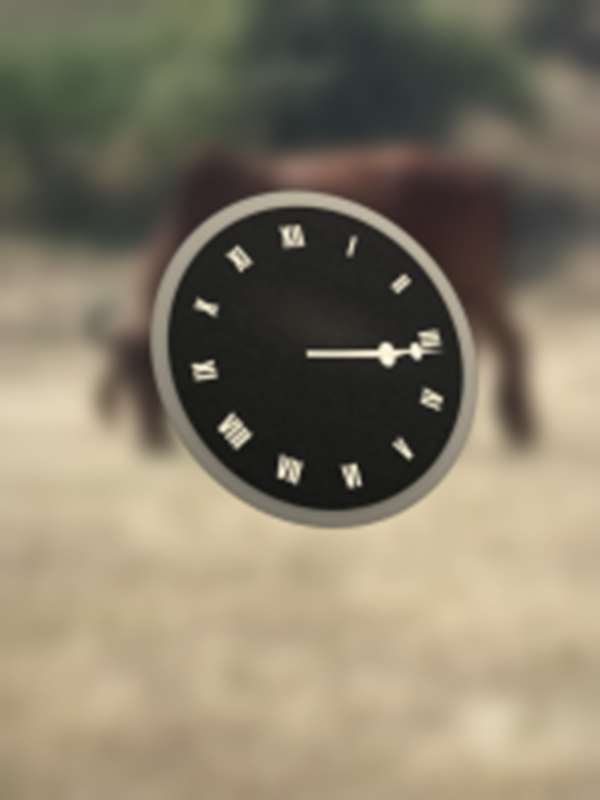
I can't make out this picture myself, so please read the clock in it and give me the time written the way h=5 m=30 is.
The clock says h=3 m=16
